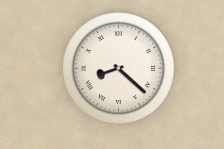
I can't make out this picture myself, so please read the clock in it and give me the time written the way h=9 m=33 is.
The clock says h=8 m=22
